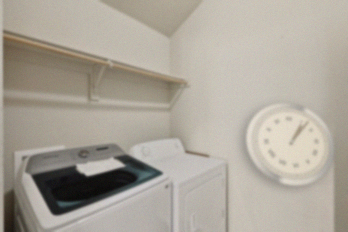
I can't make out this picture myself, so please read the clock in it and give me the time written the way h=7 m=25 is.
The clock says h=1 m=7
